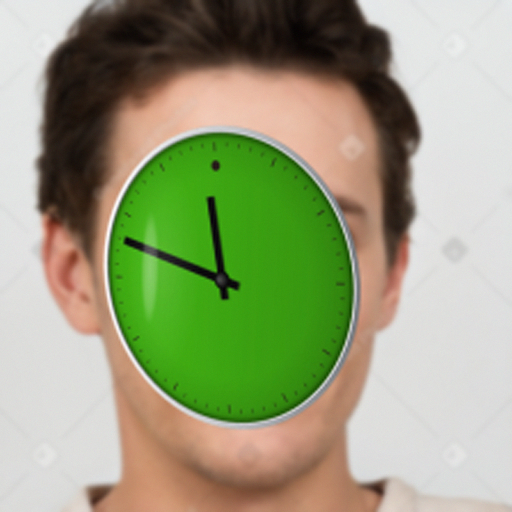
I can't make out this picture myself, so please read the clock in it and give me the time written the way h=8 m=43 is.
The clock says h=11 m=48
